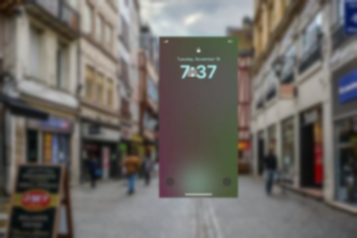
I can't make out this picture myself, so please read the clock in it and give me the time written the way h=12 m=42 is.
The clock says h=7 m=37
